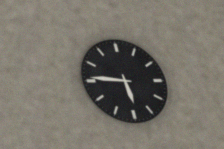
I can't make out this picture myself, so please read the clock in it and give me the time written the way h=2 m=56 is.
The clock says h=5 m=46
